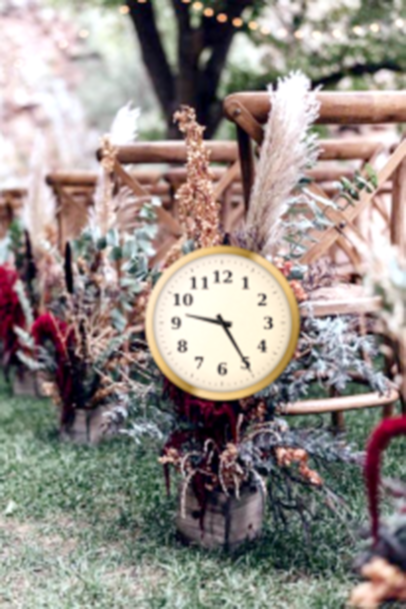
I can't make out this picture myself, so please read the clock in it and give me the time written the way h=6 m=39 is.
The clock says h=9 m=25
